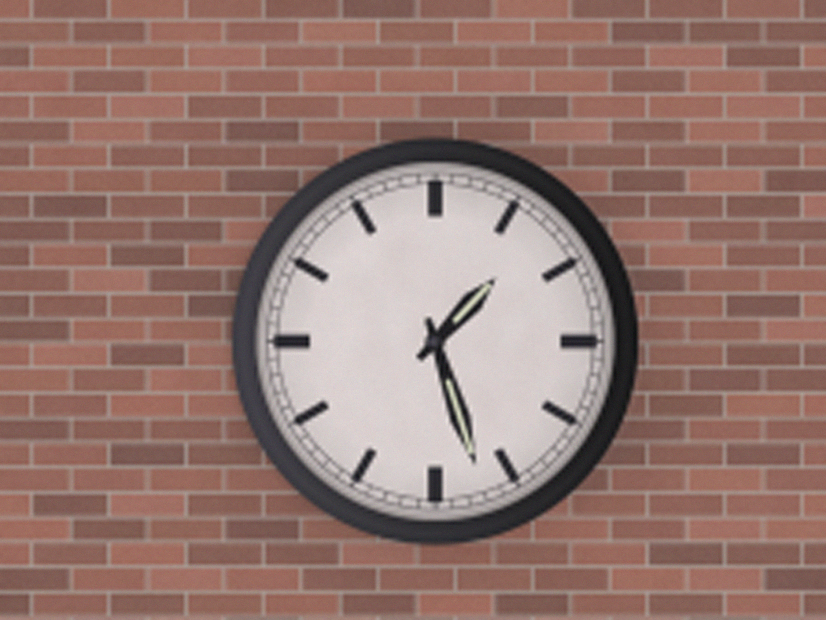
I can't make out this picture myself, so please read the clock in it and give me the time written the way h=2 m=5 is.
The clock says h=1 m=27
